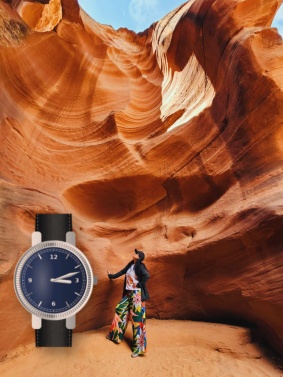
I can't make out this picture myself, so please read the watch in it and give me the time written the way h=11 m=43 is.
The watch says h=3 m=12
